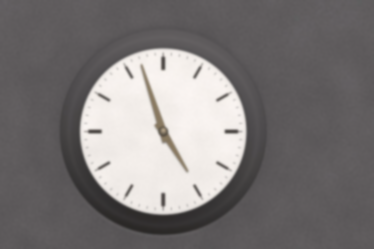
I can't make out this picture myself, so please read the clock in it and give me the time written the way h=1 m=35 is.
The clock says h=4 m=57
